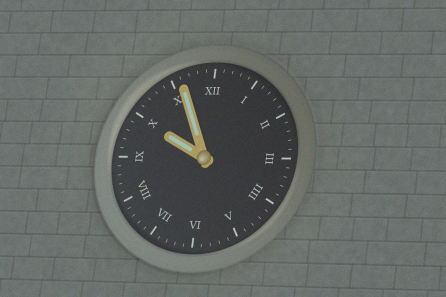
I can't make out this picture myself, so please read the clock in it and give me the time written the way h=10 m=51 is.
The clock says h=9 m=56
